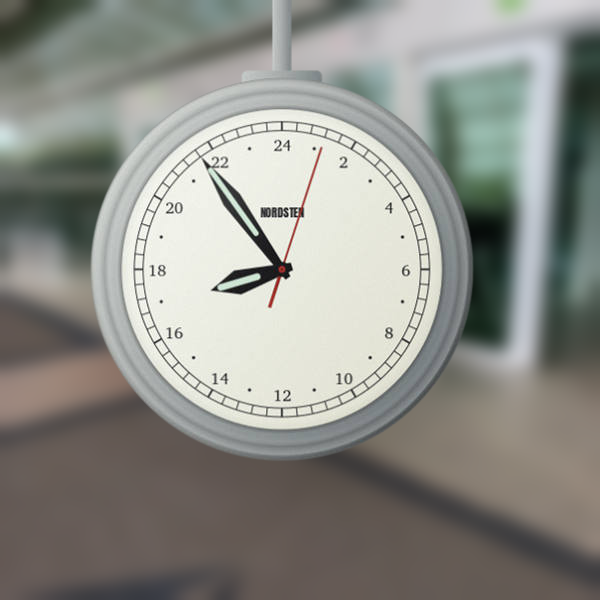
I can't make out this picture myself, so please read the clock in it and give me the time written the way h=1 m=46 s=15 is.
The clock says h=16 m=54 s=3
